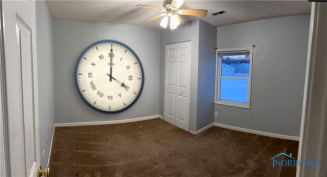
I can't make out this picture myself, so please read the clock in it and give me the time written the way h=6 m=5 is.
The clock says h=4 m=0
